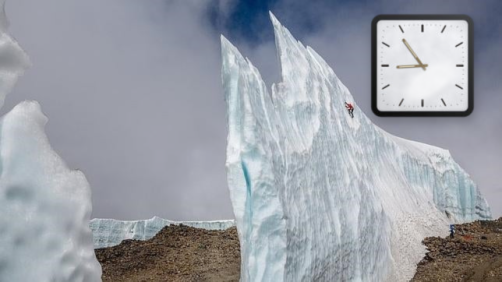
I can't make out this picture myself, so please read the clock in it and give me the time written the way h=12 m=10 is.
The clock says h=8 m=54
